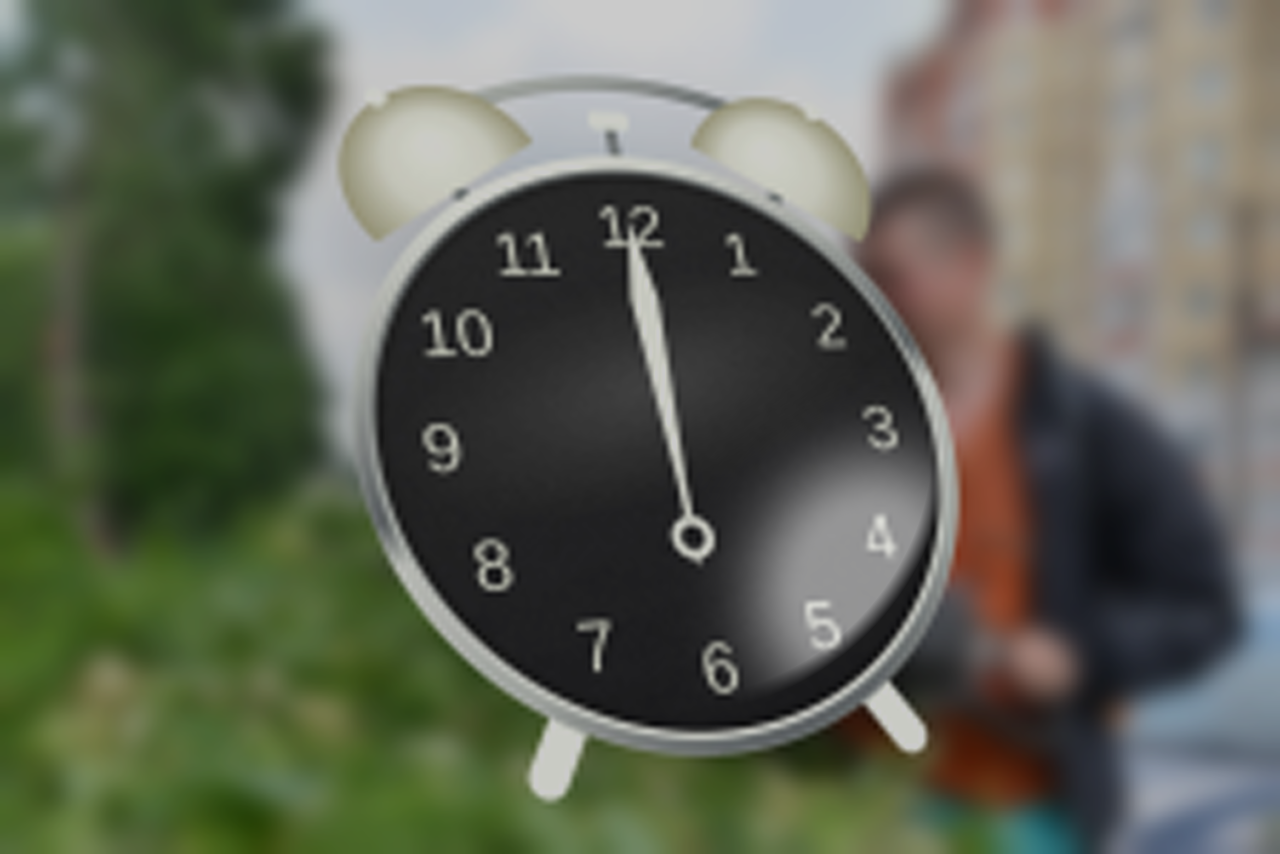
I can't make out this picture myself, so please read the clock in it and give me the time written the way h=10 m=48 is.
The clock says h=6 m=0
